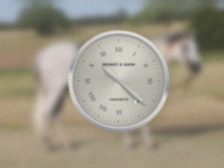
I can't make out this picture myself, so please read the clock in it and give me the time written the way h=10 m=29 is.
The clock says h=10 m=22
